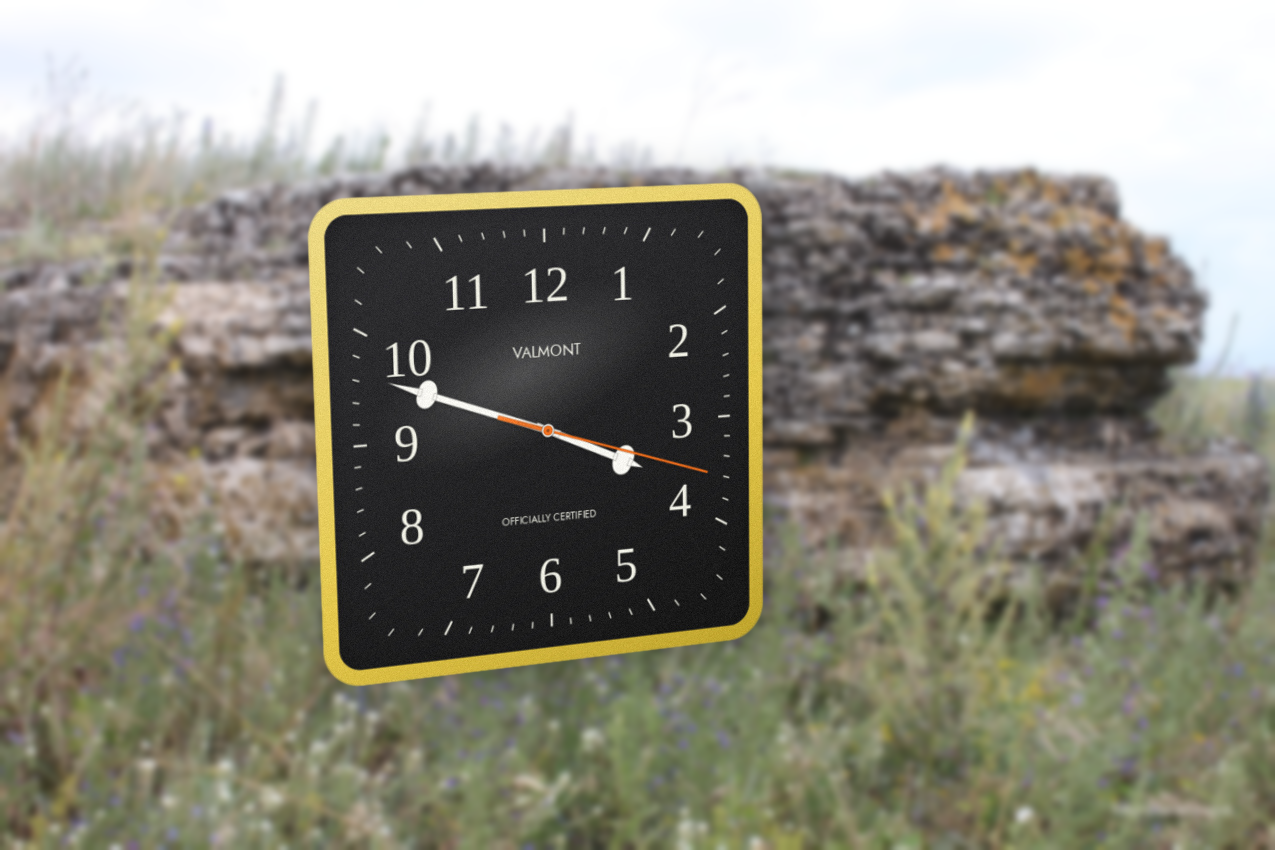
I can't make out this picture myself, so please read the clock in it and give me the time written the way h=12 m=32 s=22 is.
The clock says h=3 m=48 s=18
